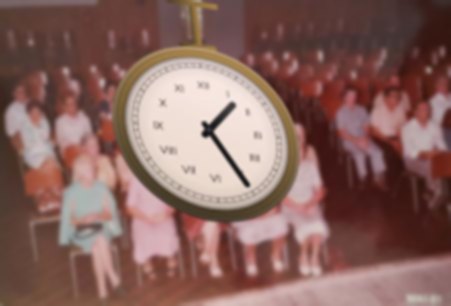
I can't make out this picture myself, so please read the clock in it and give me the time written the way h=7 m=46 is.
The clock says h=1 m=25
